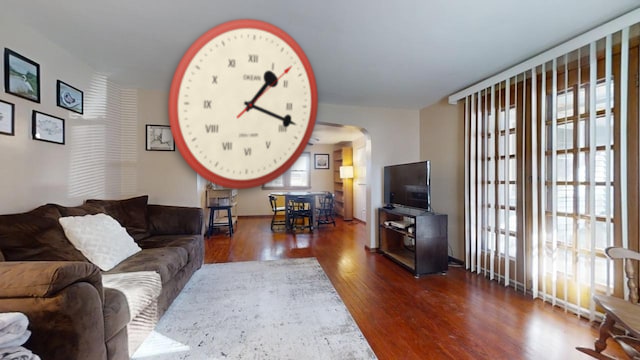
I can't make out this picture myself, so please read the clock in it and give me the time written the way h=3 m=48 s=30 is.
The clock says h=1 m=18 s=8
